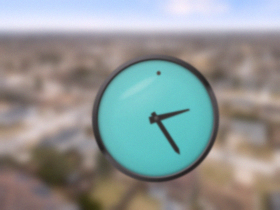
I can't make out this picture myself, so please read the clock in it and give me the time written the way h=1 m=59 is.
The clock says h=2 m=24
